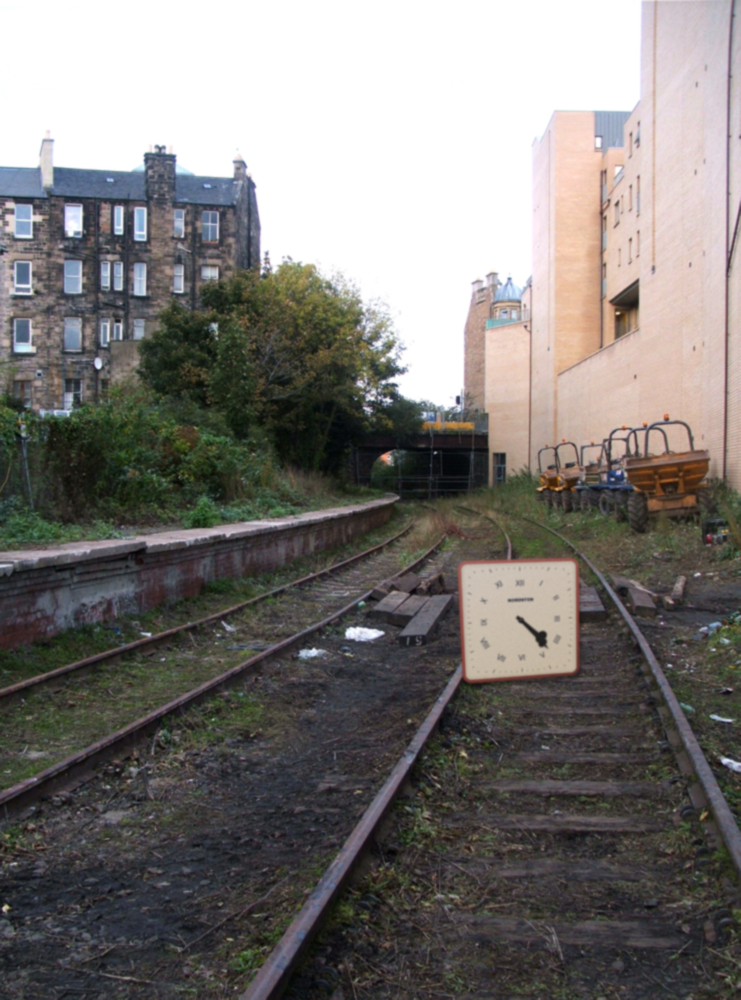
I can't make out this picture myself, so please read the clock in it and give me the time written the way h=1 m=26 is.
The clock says h=4 m=23
